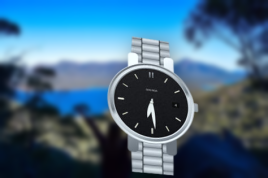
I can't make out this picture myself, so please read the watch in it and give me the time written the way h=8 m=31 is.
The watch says h=6 m=29
